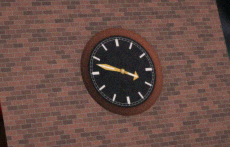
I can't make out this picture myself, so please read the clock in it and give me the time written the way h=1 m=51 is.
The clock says h=3 m=48
